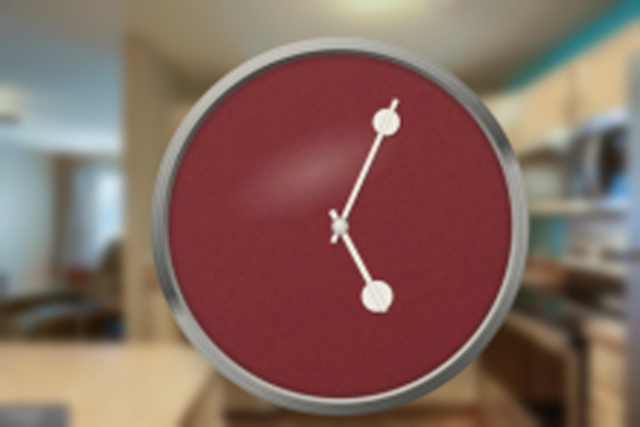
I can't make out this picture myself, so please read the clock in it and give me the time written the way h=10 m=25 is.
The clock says h=5 m=4
